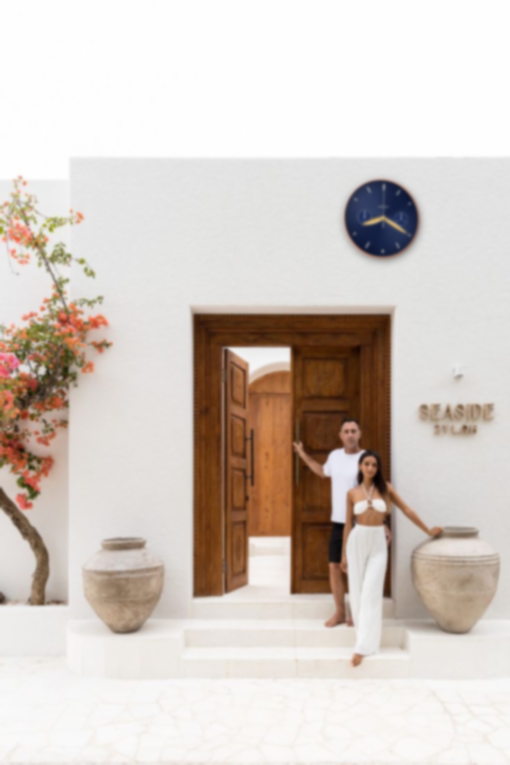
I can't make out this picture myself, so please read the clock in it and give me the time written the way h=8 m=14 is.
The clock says h=8 m=20
